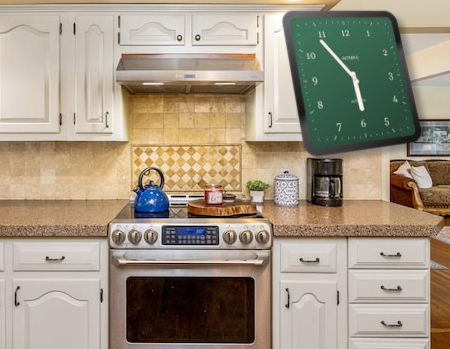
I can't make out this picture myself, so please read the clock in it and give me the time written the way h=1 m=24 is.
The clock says h=5 m=54
